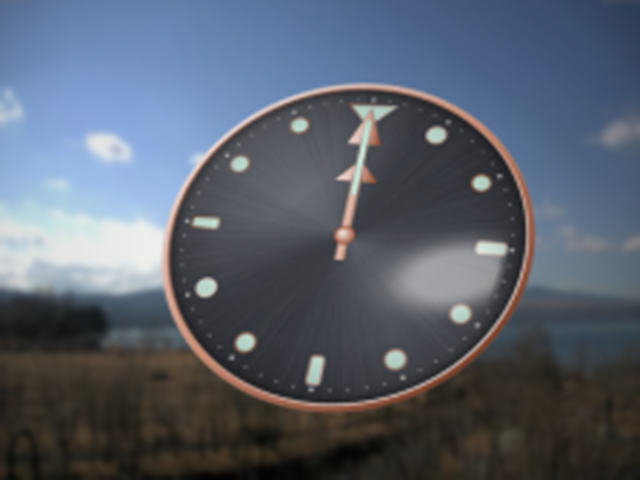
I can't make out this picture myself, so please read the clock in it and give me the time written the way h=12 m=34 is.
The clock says h=12 m=0
